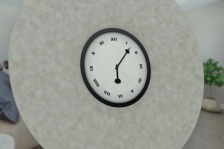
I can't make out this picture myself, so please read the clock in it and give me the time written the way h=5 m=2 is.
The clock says h=6 m=7
